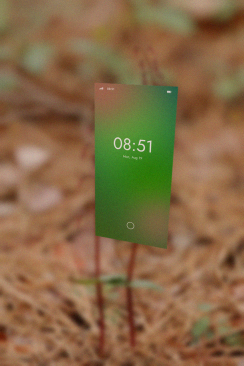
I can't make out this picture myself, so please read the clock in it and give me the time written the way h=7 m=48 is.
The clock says h=8 m=51
